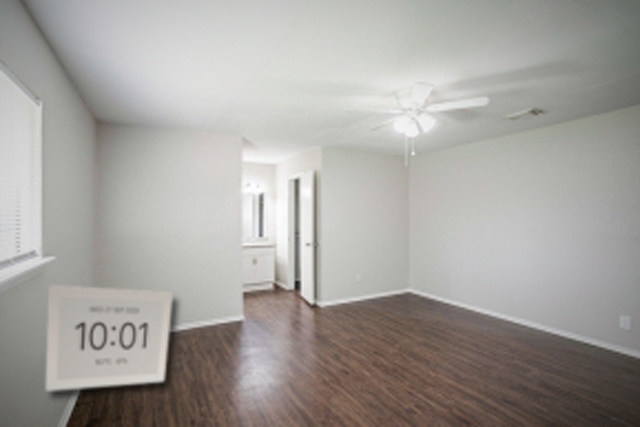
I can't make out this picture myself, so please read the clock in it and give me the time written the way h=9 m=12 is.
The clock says h=10 m=1
